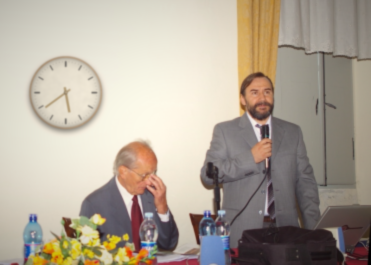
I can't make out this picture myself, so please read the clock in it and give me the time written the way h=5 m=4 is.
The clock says h=5 m=39
